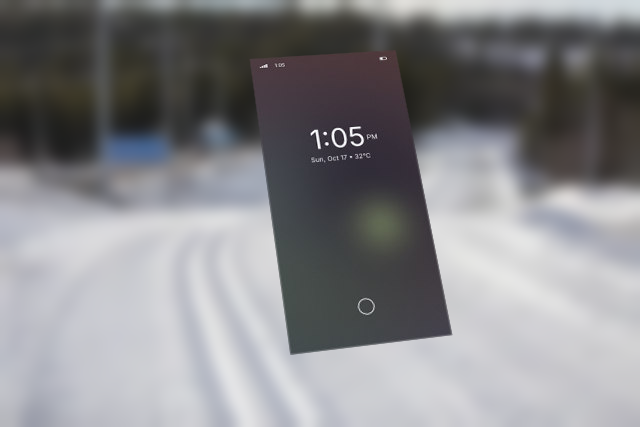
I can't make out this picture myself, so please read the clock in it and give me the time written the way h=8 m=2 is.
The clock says h=1 m=5
